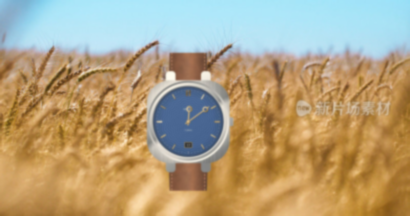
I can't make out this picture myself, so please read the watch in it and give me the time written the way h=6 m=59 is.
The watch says h=12 m=9
